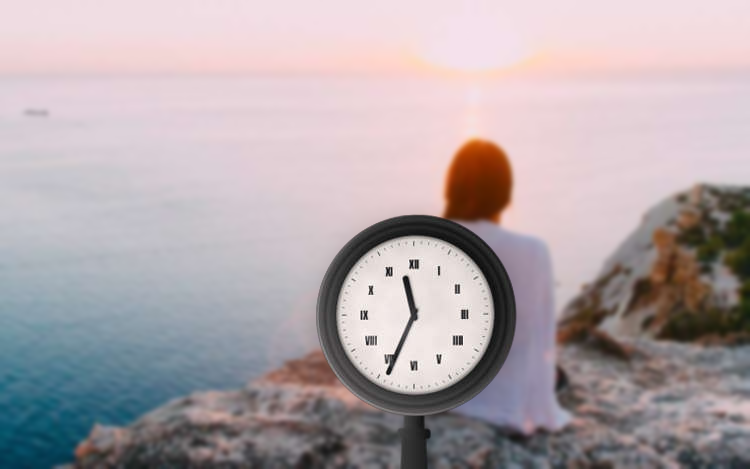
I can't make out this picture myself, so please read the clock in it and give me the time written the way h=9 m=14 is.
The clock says h=11 m=34
